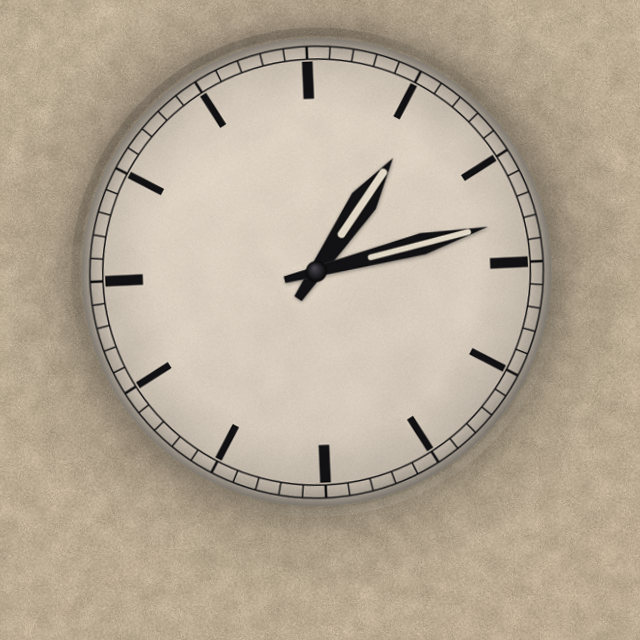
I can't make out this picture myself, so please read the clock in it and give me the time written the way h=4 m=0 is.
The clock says h=1 m=13
